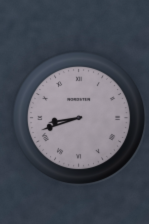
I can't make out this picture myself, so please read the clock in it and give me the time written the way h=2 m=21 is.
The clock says h=8 m=42
